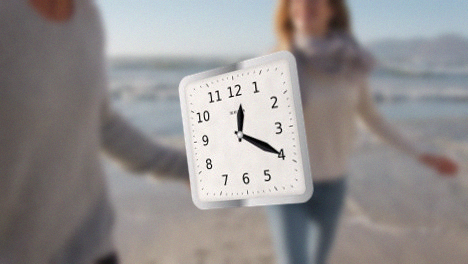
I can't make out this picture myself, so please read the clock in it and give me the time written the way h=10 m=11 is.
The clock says h=12 m=20
